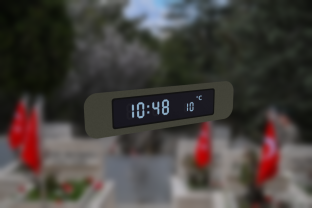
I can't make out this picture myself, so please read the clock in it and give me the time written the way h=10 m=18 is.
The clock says h=10 m=48
